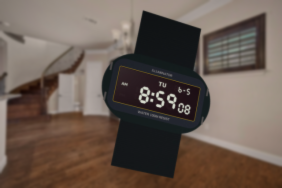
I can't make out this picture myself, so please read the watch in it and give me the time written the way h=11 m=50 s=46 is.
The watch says h=8 m=59 s=8
